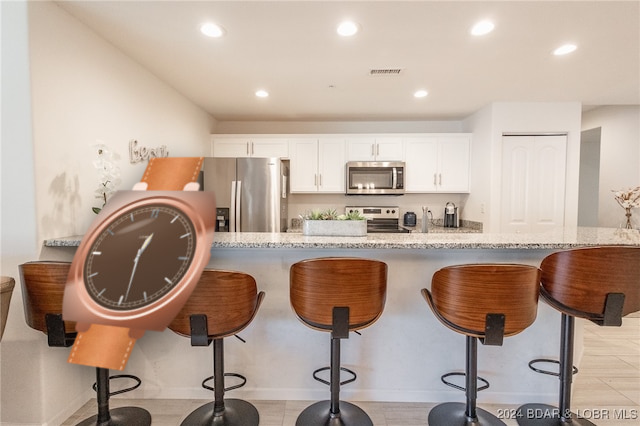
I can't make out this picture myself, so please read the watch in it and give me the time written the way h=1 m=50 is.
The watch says h=12 m=29
